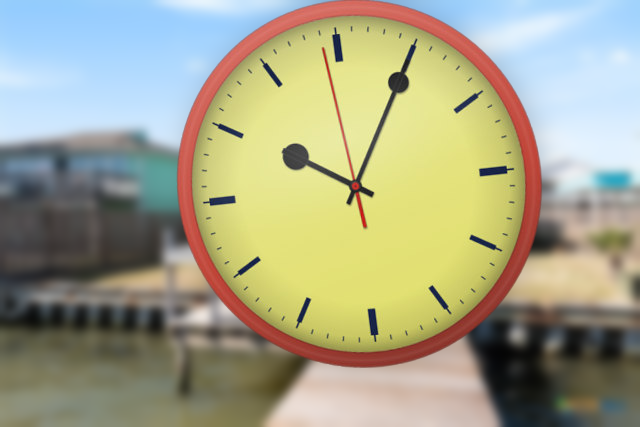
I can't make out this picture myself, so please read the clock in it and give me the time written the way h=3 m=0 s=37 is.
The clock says h=10 m=4 s=59
